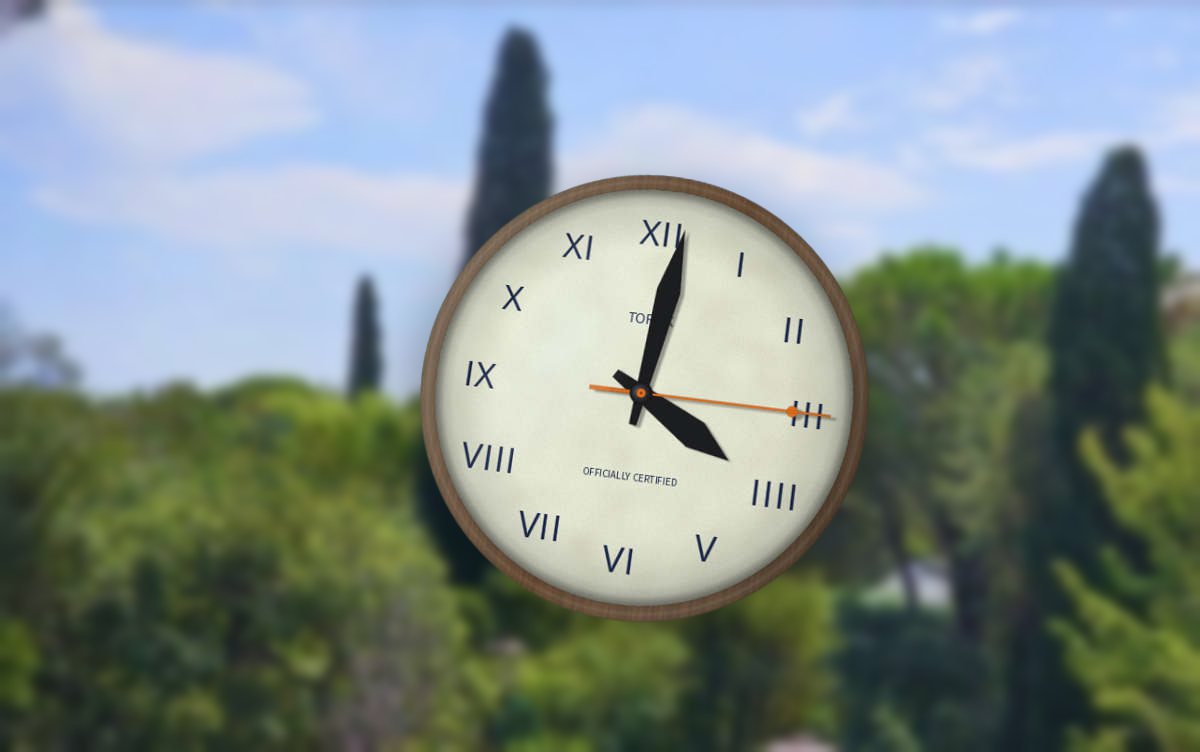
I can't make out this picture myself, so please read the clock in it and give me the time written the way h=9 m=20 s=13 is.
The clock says h=4 m=1 s=15
